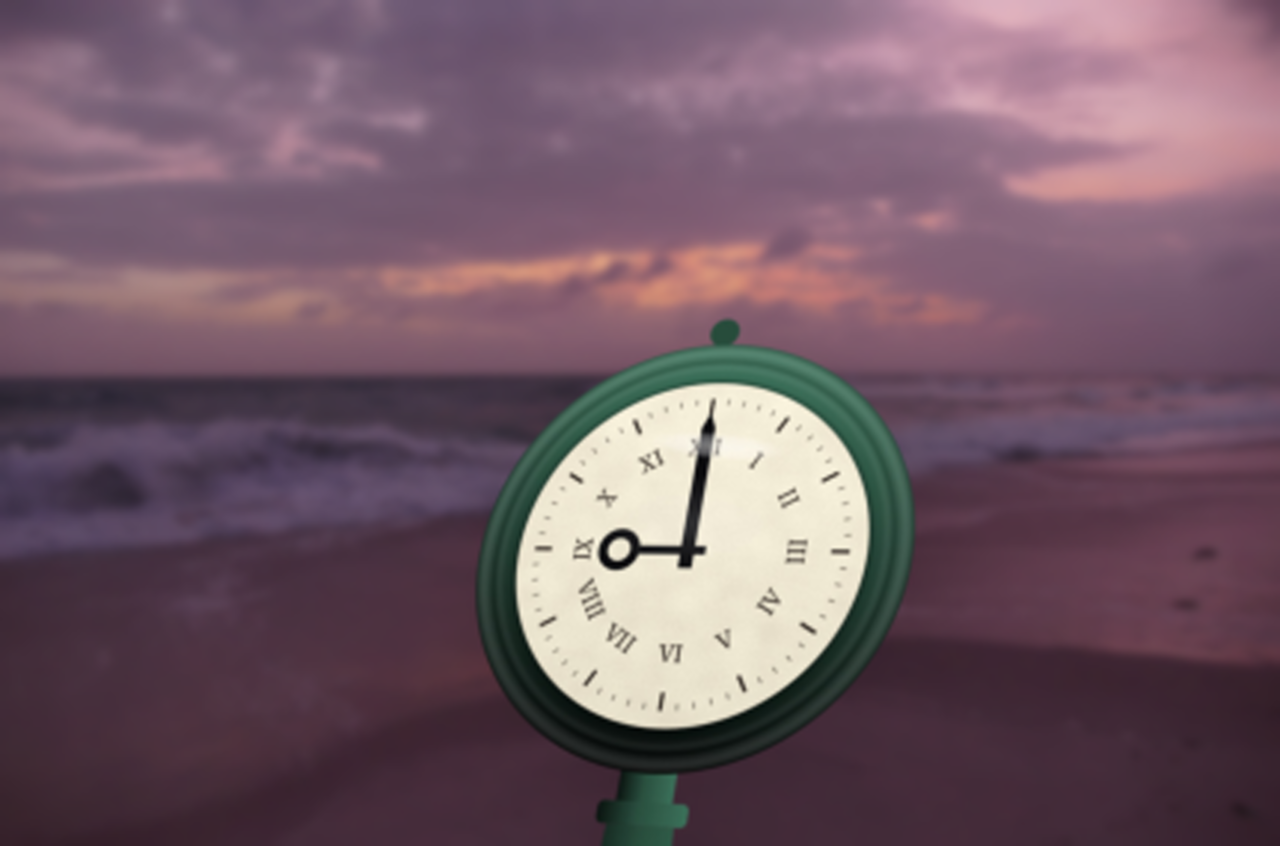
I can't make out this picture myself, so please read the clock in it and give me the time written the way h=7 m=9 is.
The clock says h=9 m=0
